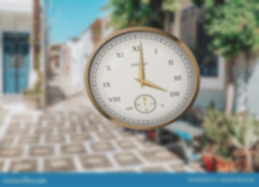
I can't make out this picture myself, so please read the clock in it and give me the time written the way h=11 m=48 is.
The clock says h=4 m=1
